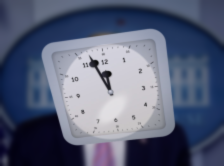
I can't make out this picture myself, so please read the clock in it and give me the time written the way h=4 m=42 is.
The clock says h=11 m=57
